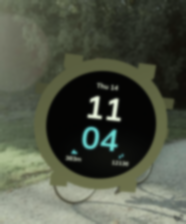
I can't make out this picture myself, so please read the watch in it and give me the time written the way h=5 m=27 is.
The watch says h=11 m=4
